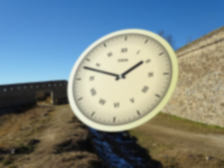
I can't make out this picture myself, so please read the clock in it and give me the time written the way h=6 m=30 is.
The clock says h=1 m=48
